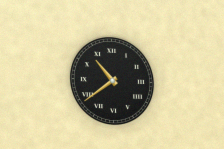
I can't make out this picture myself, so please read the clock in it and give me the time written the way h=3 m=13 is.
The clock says h=10 m=39
